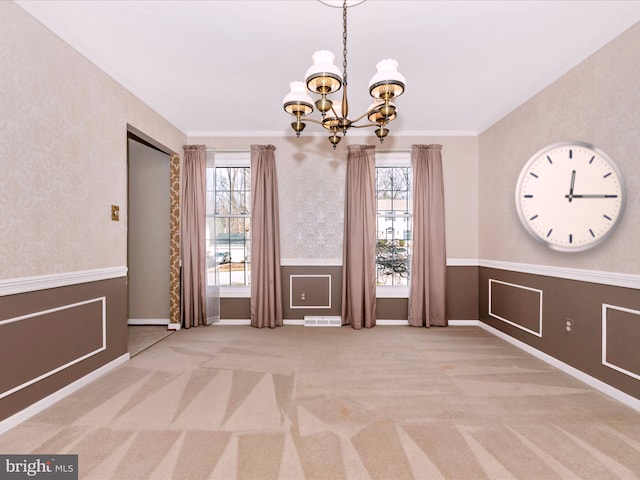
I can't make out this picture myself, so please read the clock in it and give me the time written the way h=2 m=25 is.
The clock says h=12 m=15
